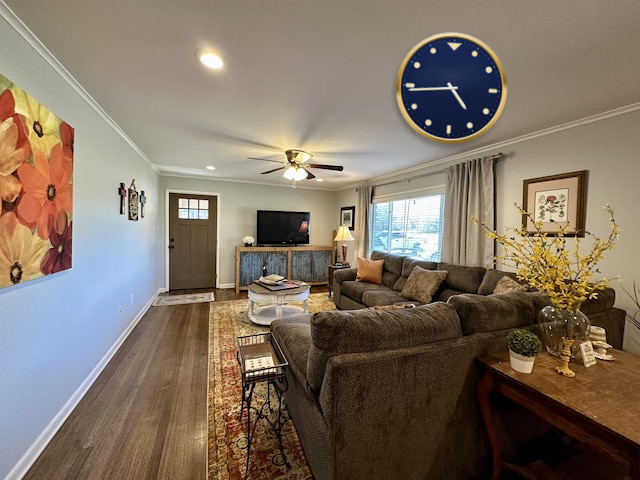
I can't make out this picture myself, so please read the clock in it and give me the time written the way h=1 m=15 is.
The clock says h=4 m=44
